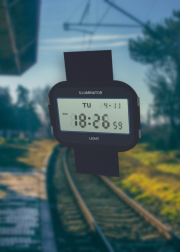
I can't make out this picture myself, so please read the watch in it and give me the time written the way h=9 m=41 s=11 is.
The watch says h=18 m=26 s=59
